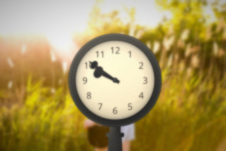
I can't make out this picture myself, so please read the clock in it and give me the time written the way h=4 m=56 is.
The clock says h=9 m=51
